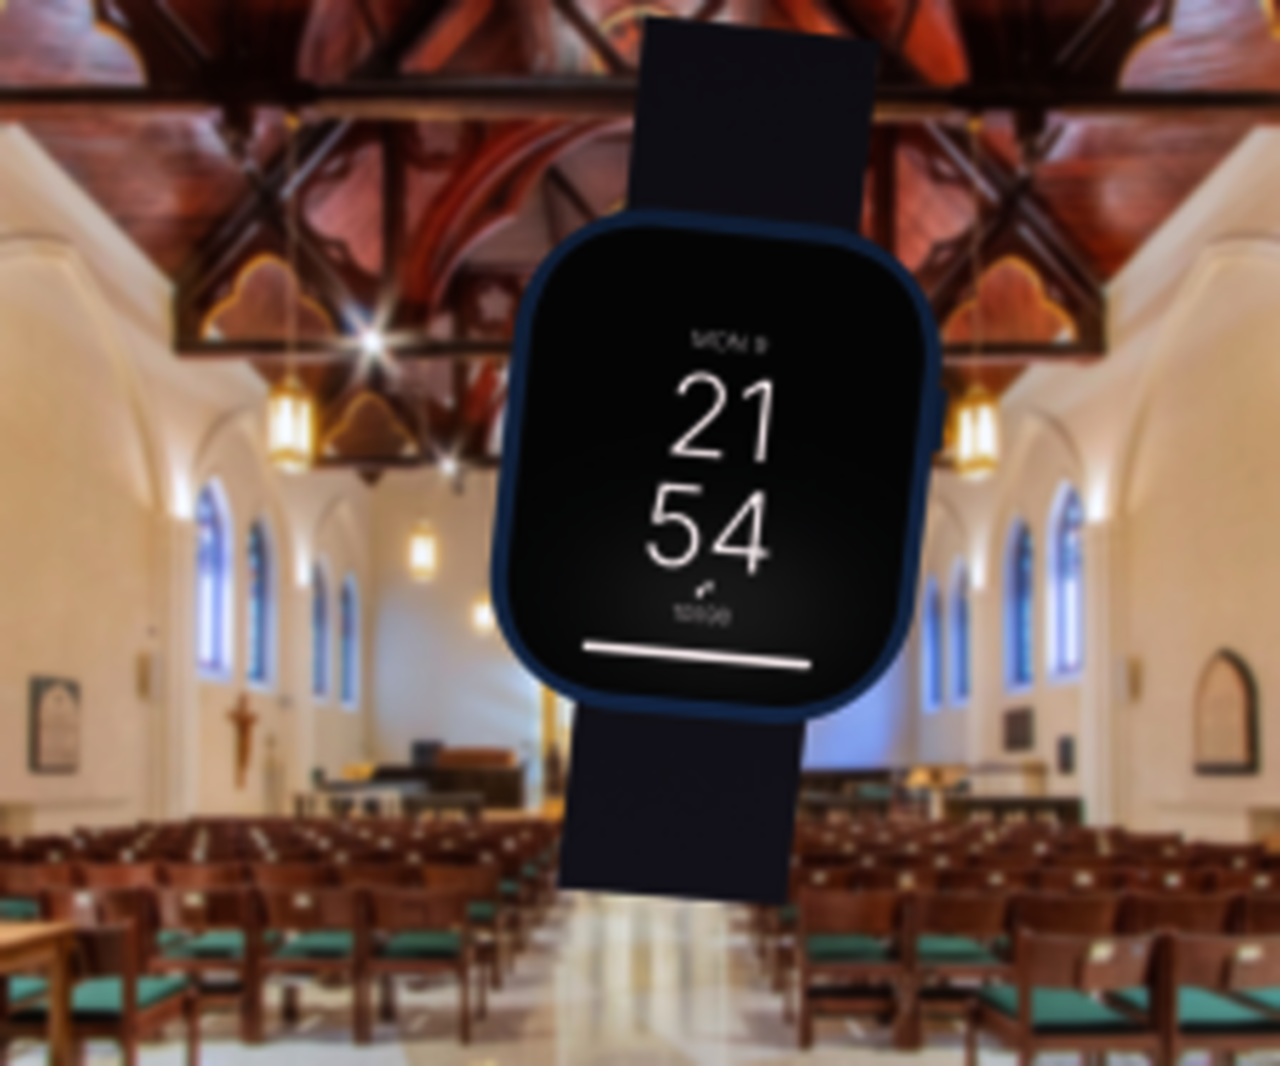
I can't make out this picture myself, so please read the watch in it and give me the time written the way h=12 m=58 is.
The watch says h=21 m=54
